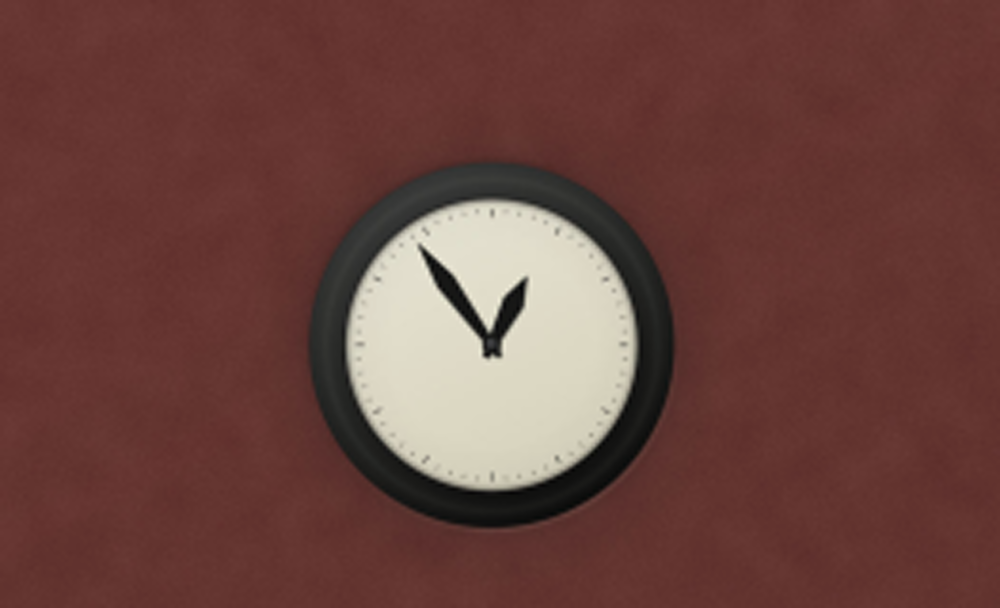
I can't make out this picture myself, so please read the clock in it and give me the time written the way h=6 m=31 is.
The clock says h=12 m=54
